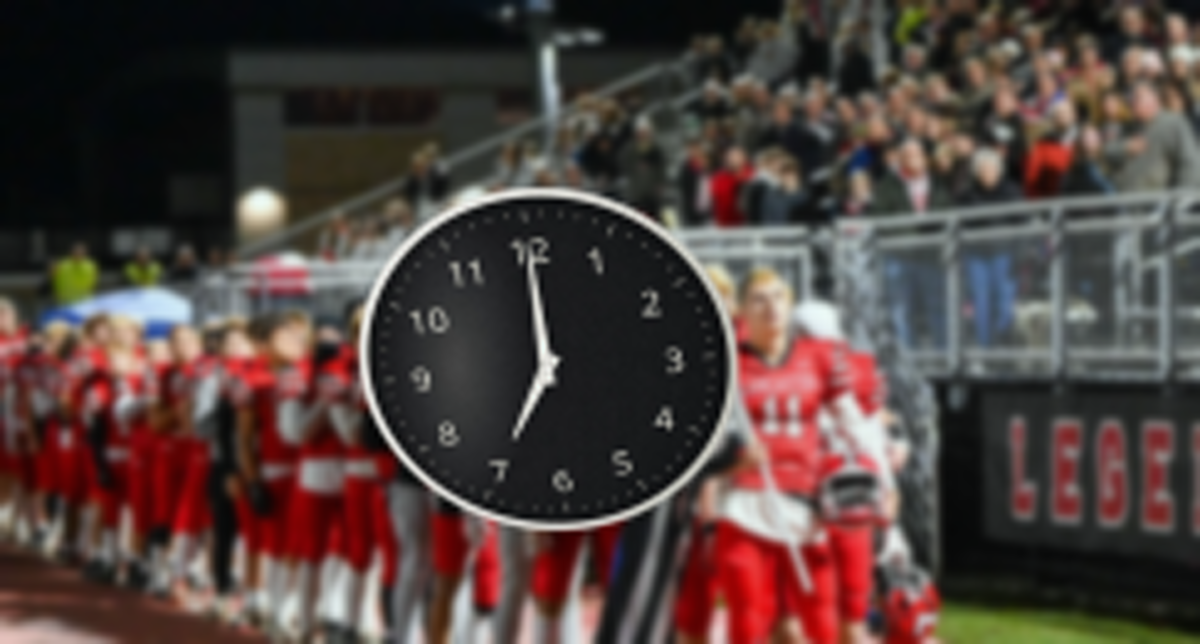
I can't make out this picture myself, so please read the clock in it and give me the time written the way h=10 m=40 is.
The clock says h=7 m=0
